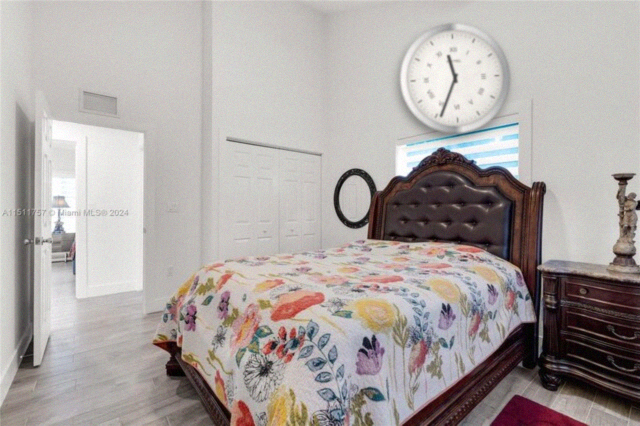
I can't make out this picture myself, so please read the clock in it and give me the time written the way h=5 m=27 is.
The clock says h=11 m=34
